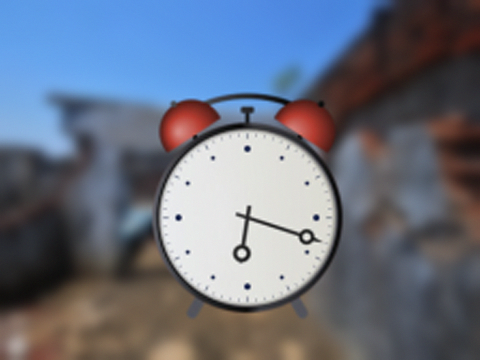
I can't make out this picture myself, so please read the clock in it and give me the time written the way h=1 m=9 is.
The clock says h=6 m=18
